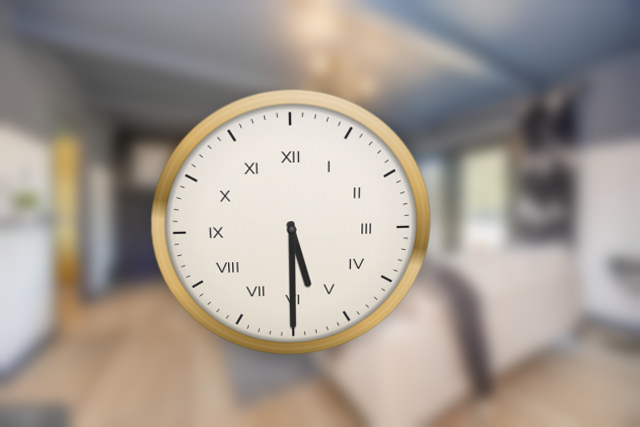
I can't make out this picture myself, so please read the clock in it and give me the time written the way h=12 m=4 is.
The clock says h=5 m=30
